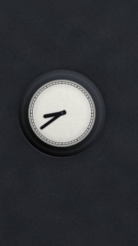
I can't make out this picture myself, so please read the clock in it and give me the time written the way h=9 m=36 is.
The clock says h=8 m=39
